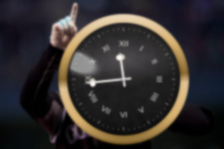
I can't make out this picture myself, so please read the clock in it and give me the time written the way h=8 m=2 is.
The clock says h=11 m=44
